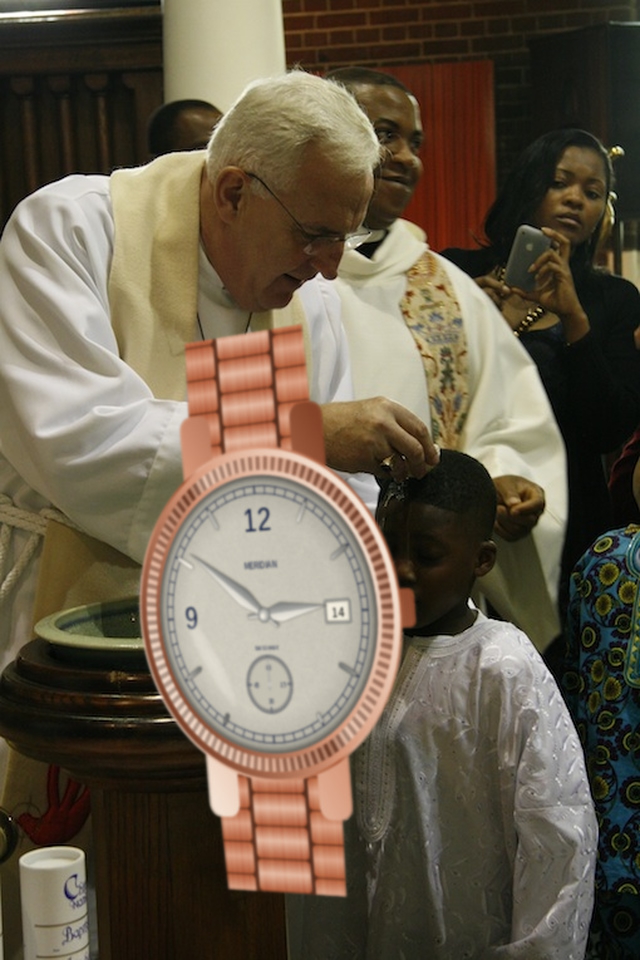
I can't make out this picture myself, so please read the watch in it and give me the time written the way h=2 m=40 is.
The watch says h=2 m=51
